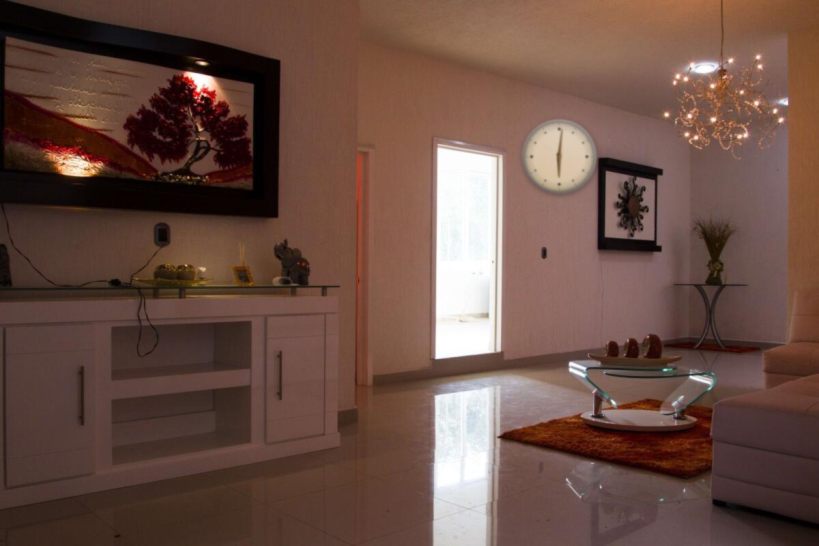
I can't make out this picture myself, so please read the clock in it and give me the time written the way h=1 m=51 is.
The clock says h=6 m=1
